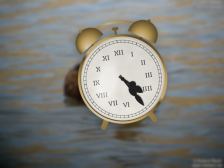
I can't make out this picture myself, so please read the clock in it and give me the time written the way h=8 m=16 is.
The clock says h=4 m=25
